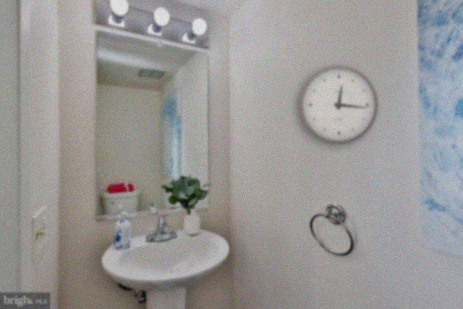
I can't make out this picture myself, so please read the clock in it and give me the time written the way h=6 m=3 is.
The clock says h=12 m=16
